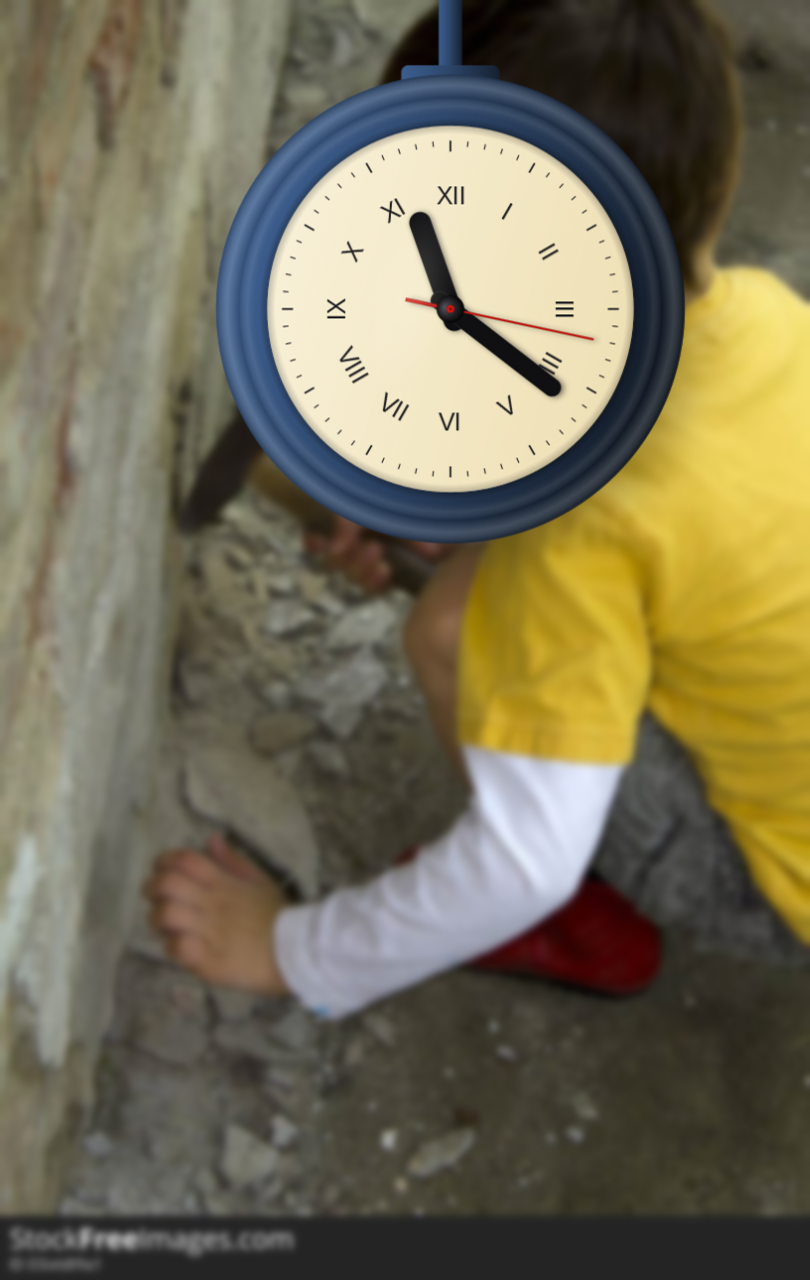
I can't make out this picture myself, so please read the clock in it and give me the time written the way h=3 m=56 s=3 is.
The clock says h=11 m=21 s=17
